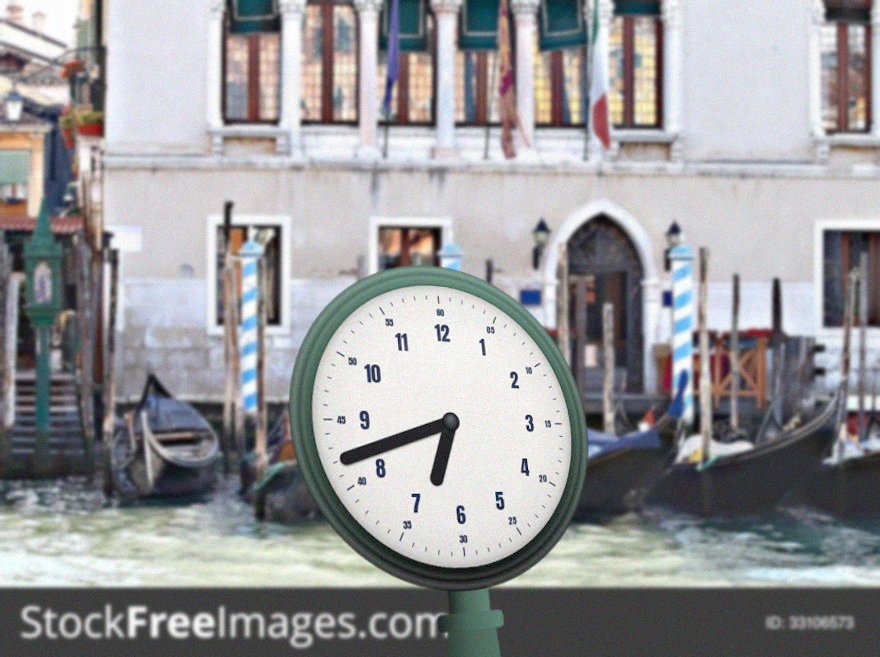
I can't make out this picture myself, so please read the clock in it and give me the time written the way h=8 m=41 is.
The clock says h=6 m=42
